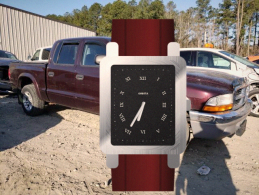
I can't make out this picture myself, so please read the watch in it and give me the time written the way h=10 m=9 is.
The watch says h=6 m=35
